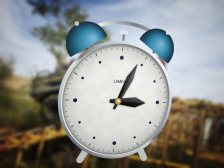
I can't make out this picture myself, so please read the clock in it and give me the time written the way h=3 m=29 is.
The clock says h=3 m=4
